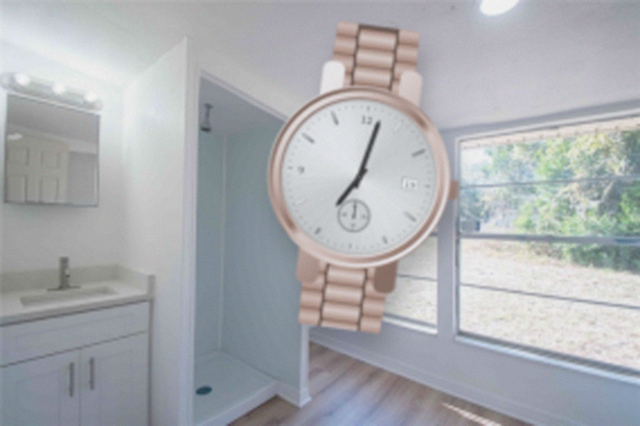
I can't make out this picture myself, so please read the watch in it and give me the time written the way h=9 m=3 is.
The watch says h=7 m=2
